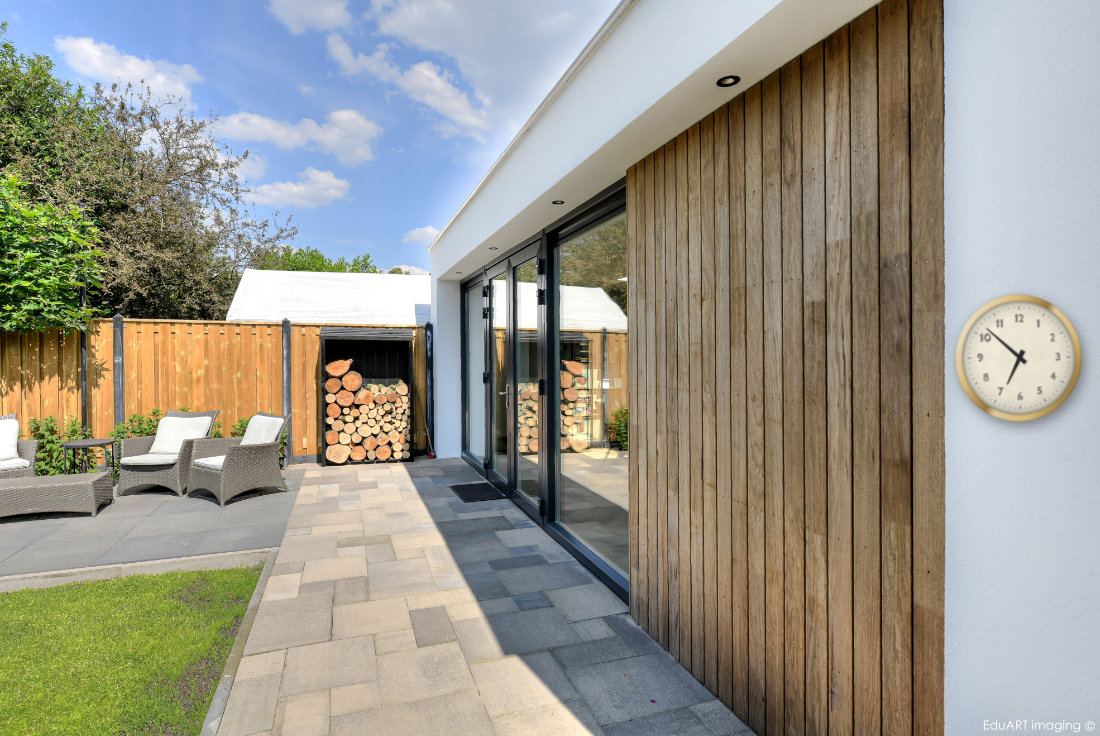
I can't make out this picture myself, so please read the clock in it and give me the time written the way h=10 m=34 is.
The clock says h=6 m=52
